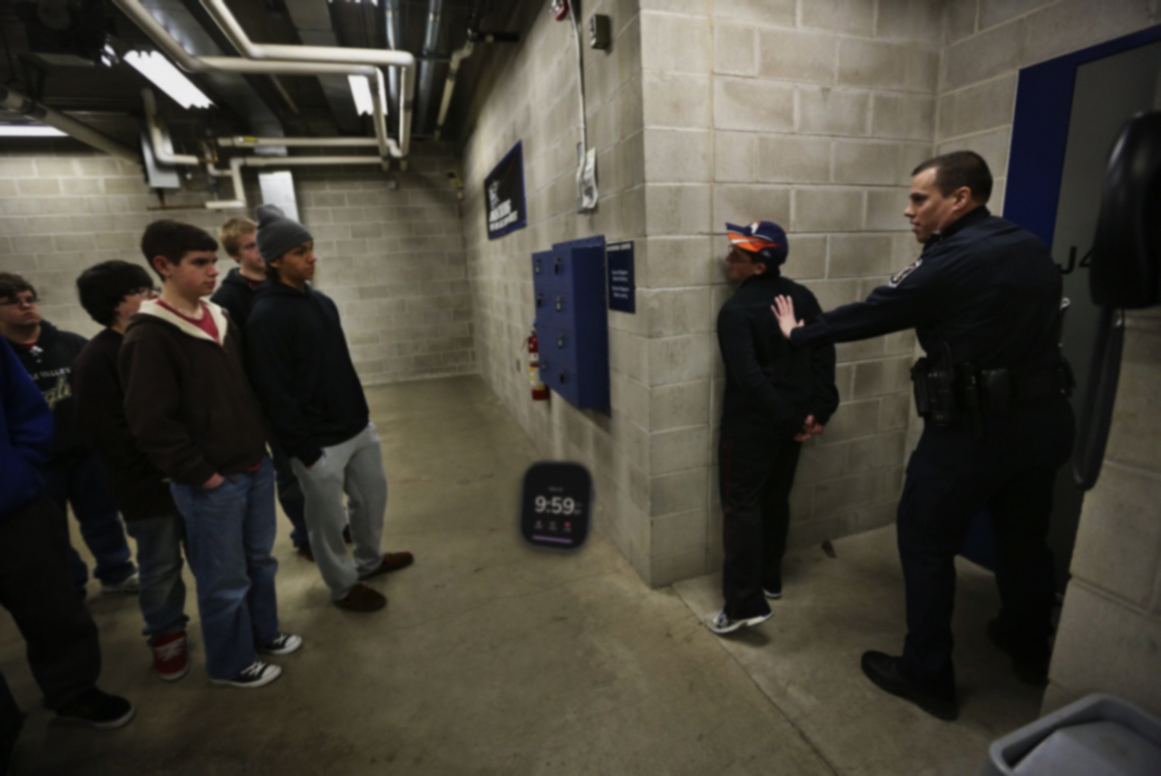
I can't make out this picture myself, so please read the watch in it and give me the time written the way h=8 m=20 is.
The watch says h=9 m=59
